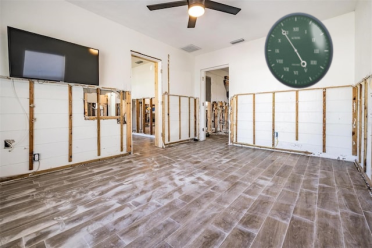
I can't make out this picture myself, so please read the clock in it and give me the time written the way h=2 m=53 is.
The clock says h=4 m=54
